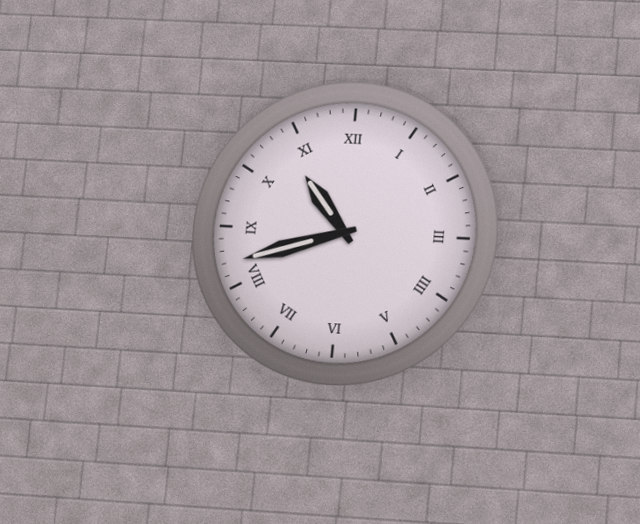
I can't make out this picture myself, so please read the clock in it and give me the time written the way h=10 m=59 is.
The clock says h=10 m=42
